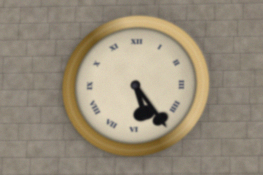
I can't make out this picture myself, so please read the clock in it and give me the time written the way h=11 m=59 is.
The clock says h=5 m=24
